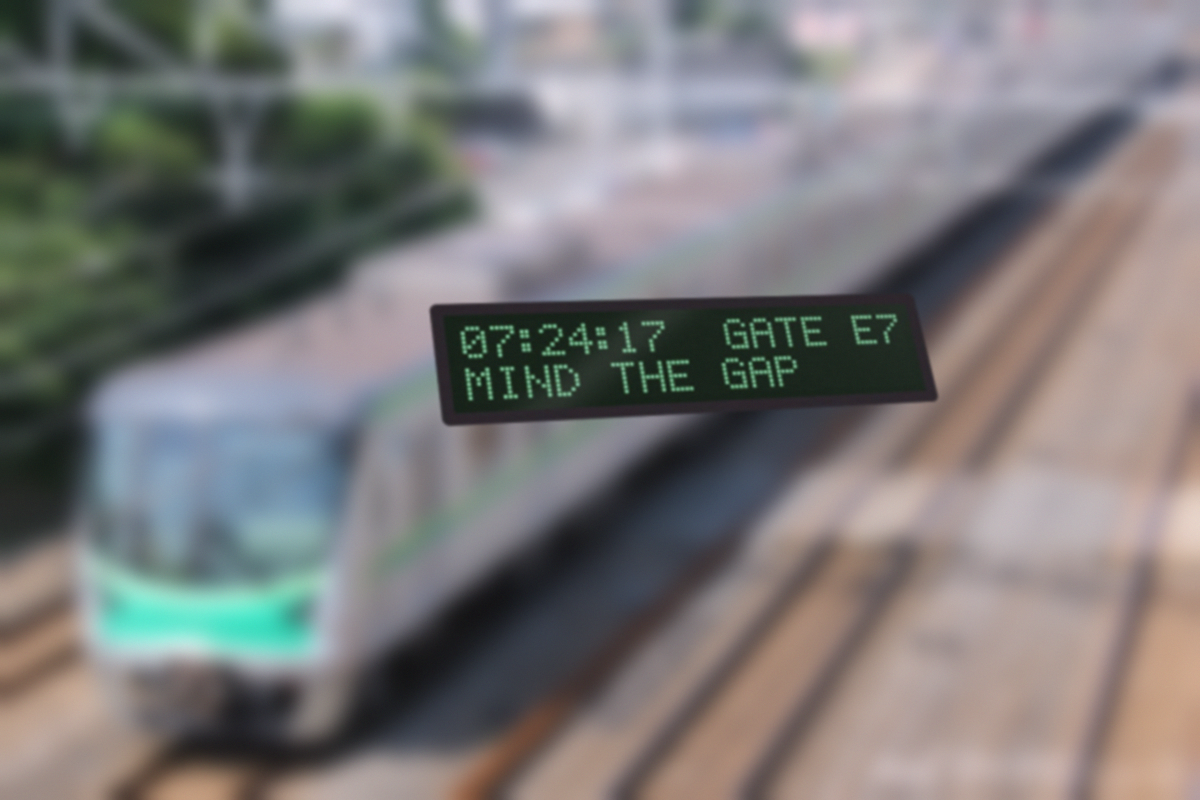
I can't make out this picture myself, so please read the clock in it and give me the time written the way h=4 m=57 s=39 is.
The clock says h=7 m=24 s=17
